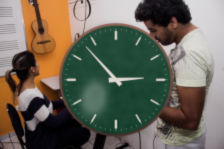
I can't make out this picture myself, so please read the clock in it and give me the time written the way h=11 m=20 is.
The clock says h=2 m=53
